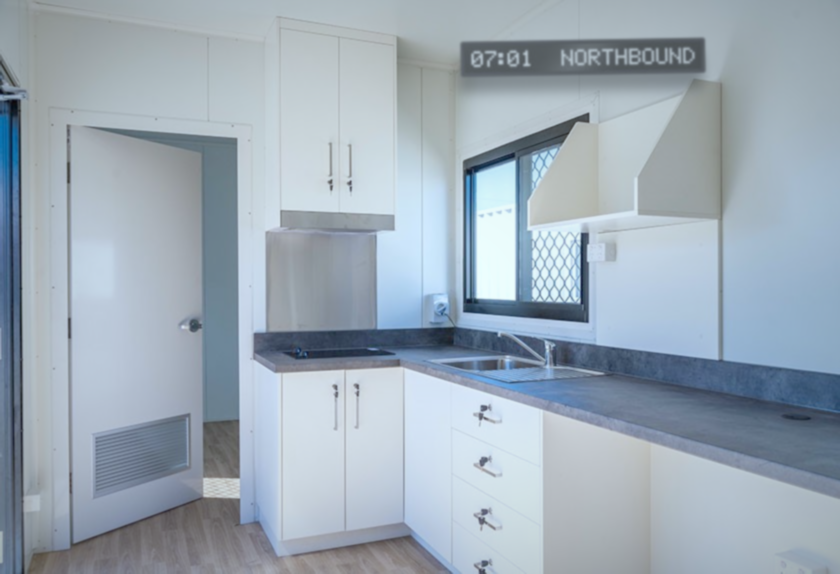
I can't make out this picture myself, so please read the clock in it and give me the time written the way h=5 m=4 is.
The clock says h=7 m=1
